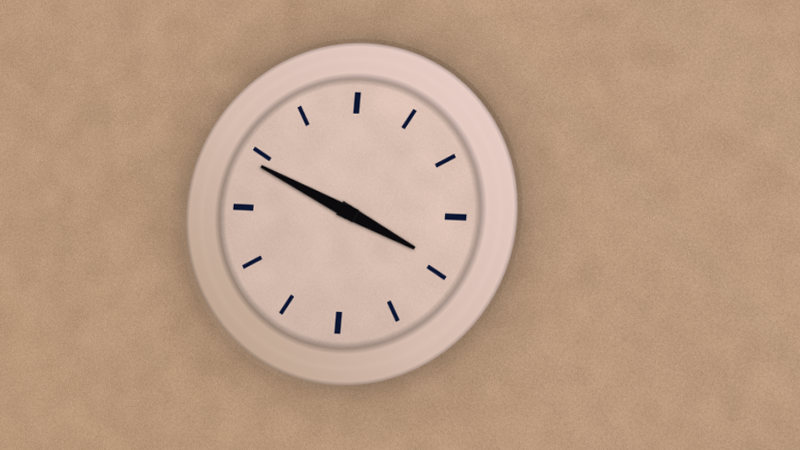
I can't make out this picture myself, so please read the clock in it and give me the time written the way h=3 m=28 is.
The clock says h=3 m=49
